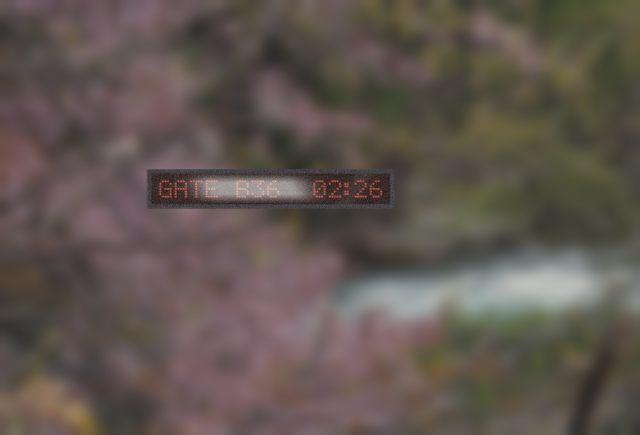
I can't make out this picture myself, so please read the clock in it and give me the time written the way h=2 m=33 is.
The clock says h=2 m=26
